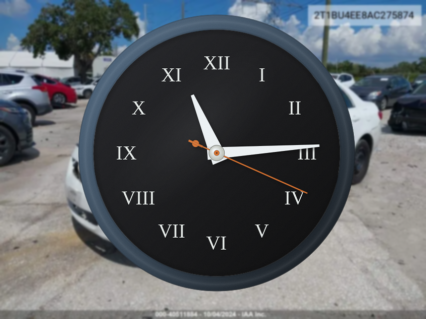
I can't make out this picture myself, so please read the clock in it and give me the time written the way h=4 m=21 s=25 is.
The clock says h=11 m=14 s=19
